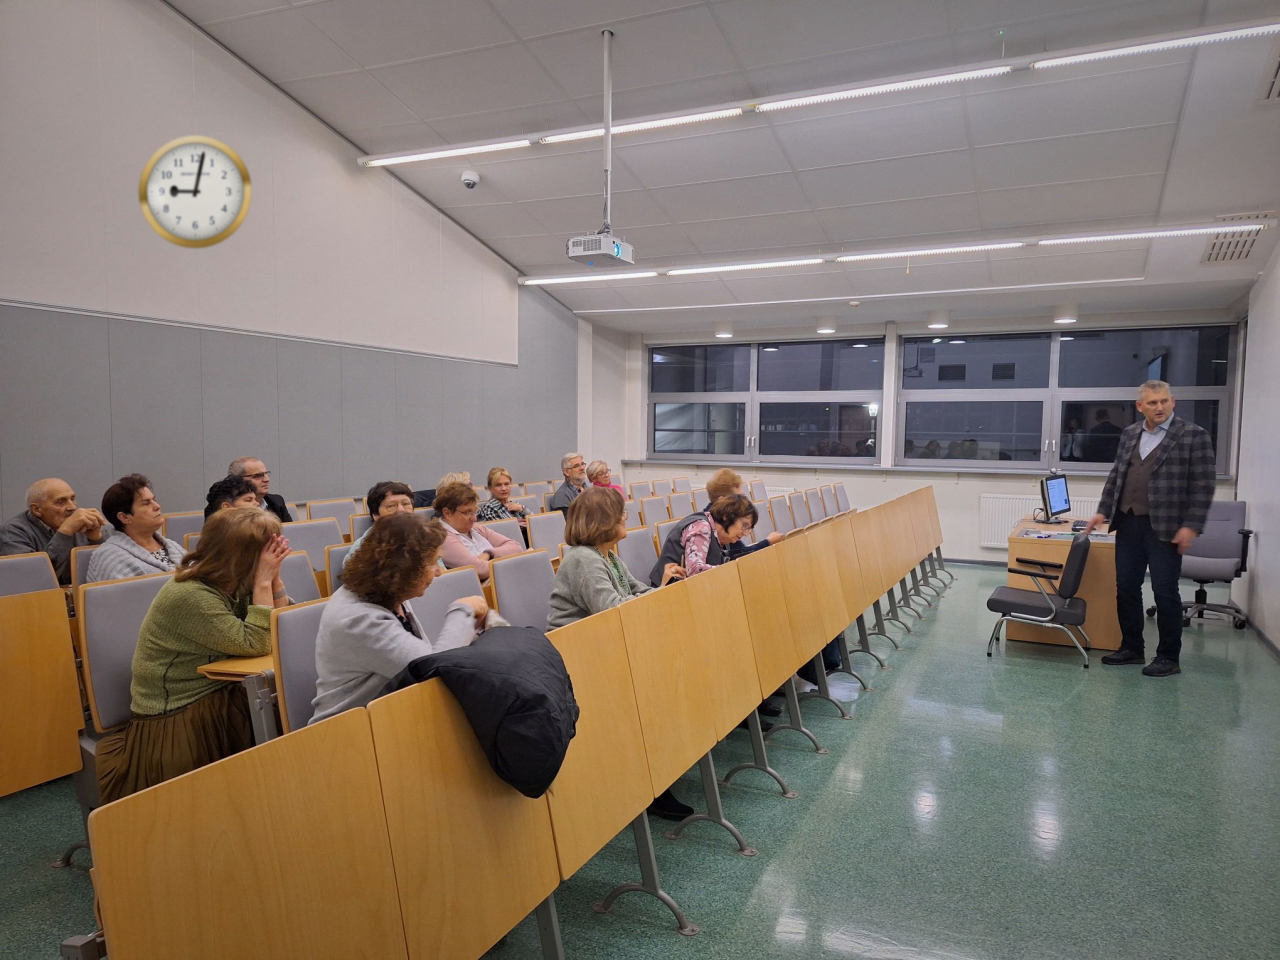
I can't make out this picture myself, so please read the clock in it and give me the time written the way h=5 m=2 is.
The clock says h=9 m=2
